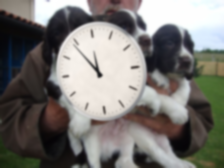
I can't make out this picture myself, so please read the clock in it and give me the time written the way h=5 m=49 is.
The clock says h=11 m=54
